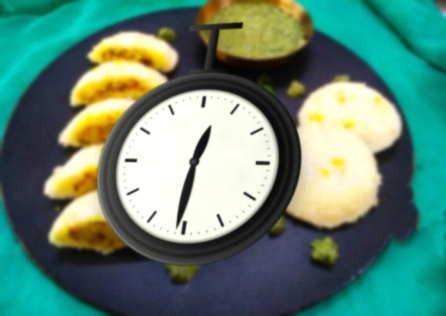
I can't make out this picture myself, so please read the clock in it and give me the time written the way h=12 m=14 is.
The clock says h=12 m=31
